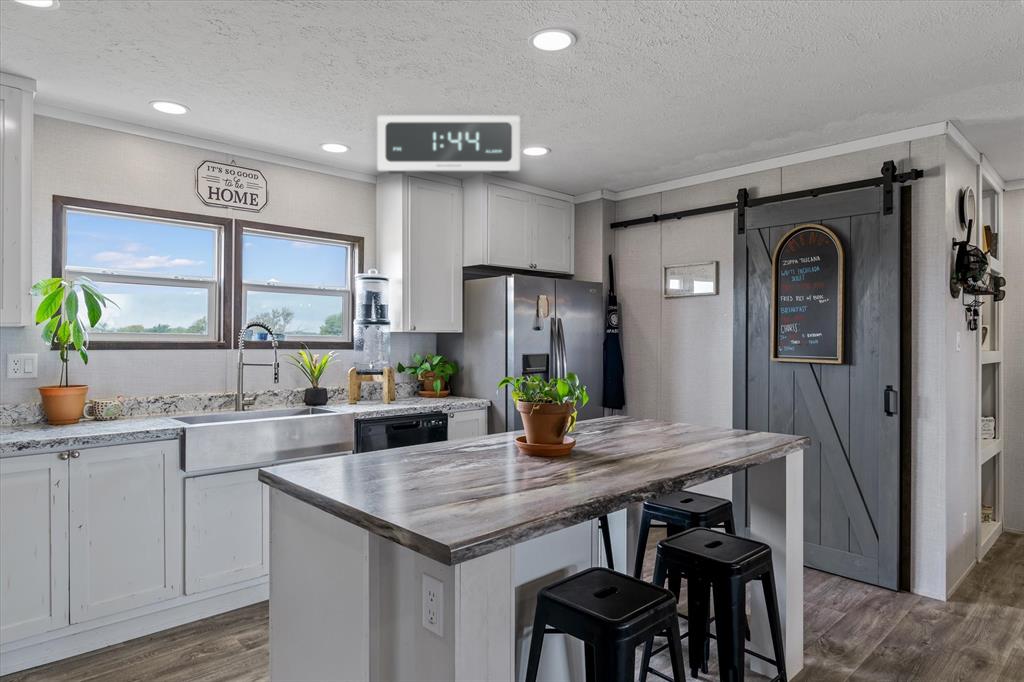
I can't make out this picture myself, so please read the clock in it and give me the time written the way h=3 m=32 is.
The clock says h=1 m=44
